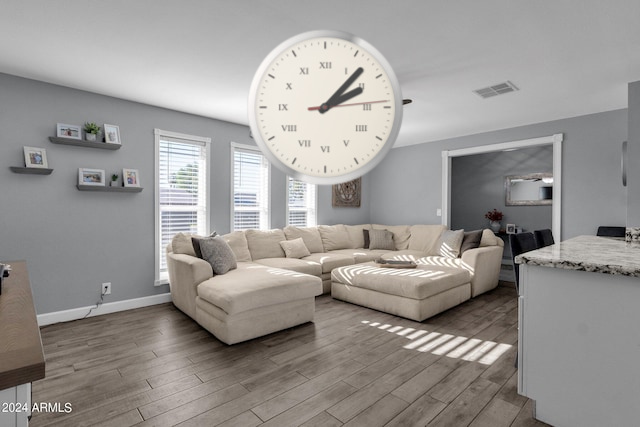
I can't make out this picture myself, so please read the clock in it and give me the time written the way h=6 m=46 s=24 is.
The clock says h=2 m=7 s=14
